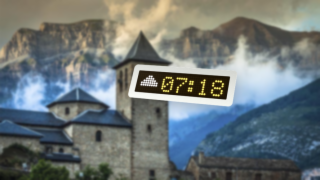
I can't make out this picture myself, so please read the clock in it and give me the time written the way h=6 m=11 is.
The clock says h=7 m=18
